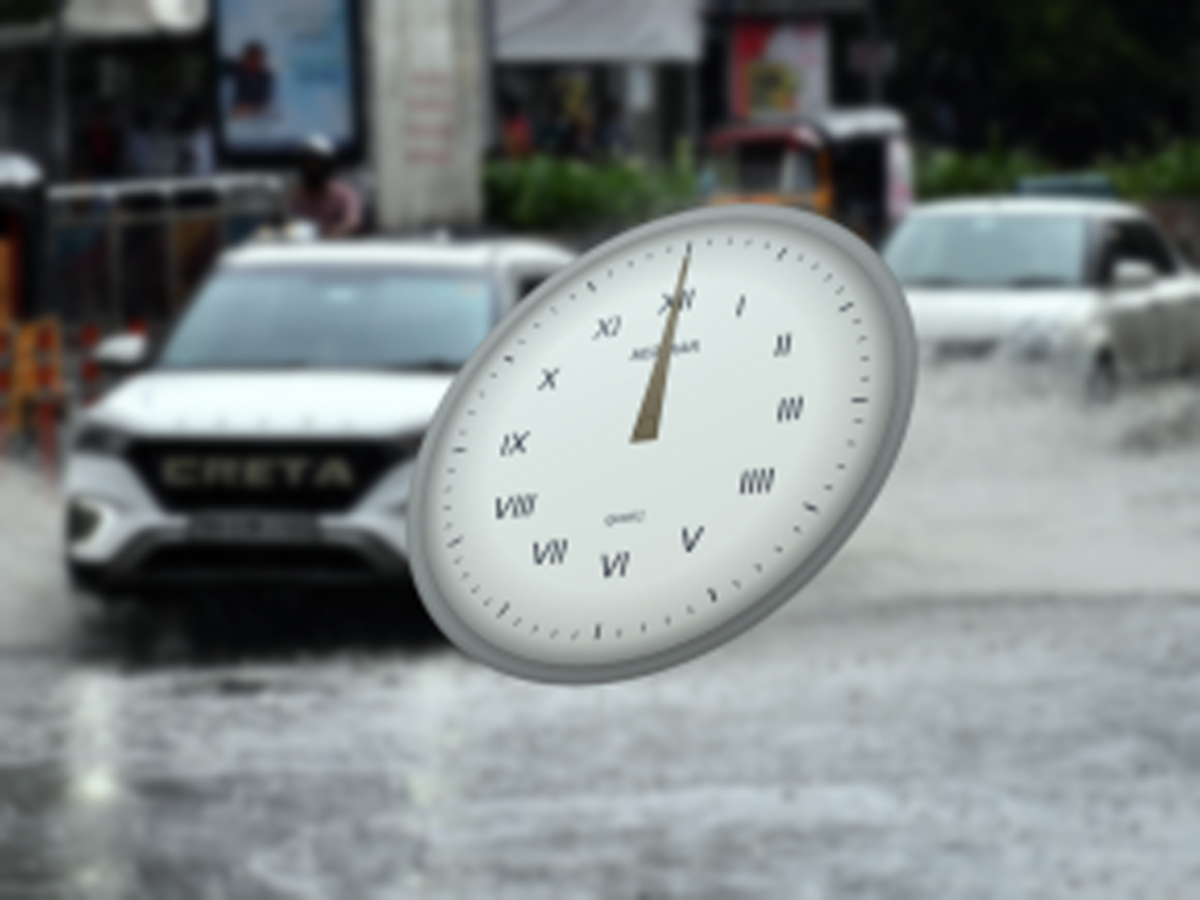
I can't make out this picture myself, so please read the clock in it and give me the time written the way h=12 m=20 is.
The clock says h=12 m=0
